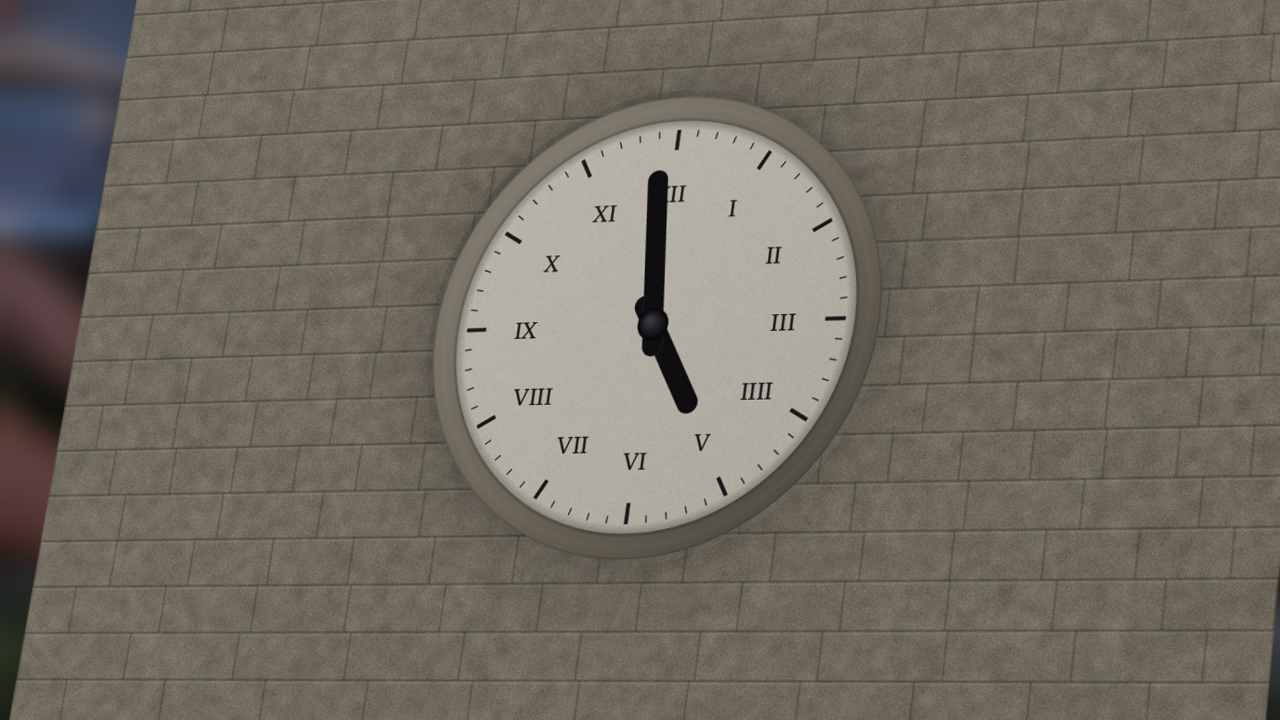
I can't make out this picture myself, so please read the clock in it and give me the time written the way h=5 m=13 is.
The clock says h=4 m=59
